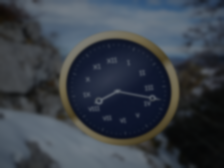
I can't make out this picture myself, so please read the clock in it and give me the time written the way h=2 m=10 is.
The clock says h=8 m=18
